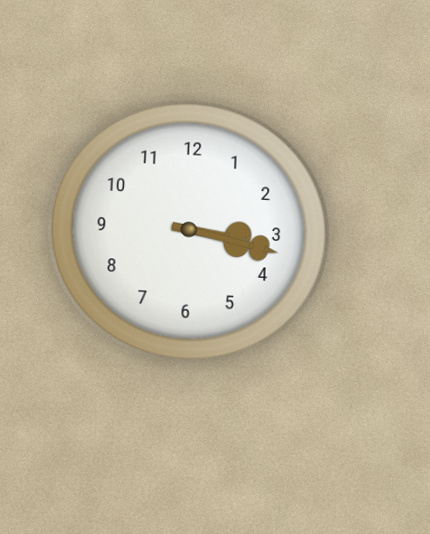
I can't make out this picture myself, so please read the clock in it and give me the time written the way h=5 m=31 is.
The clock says h=3 m=17
